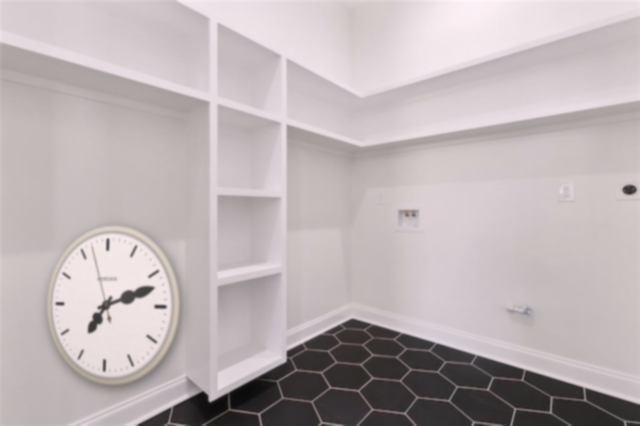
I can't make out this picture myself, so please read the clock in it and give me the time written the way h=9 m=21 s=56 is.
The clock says h=7 m=11 s=57
